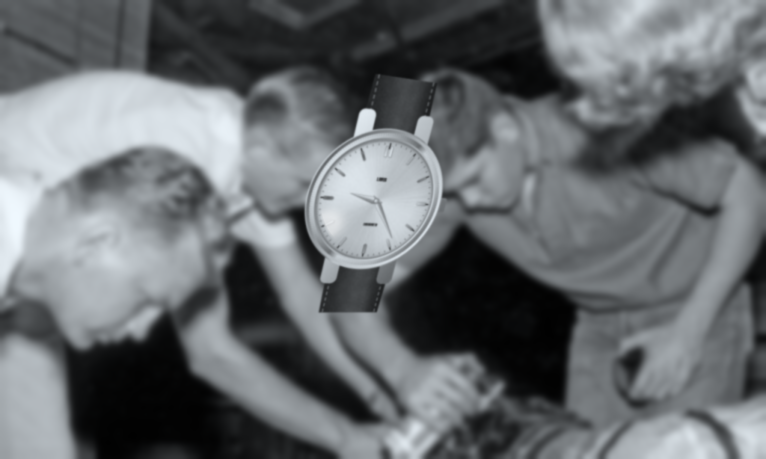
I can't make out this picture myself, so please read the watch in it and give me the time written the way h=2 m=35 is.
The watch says h=9 m=24
